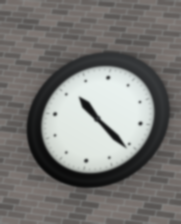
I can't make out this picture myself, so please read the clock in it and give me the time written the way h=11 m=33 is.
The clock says h=10 m=21
